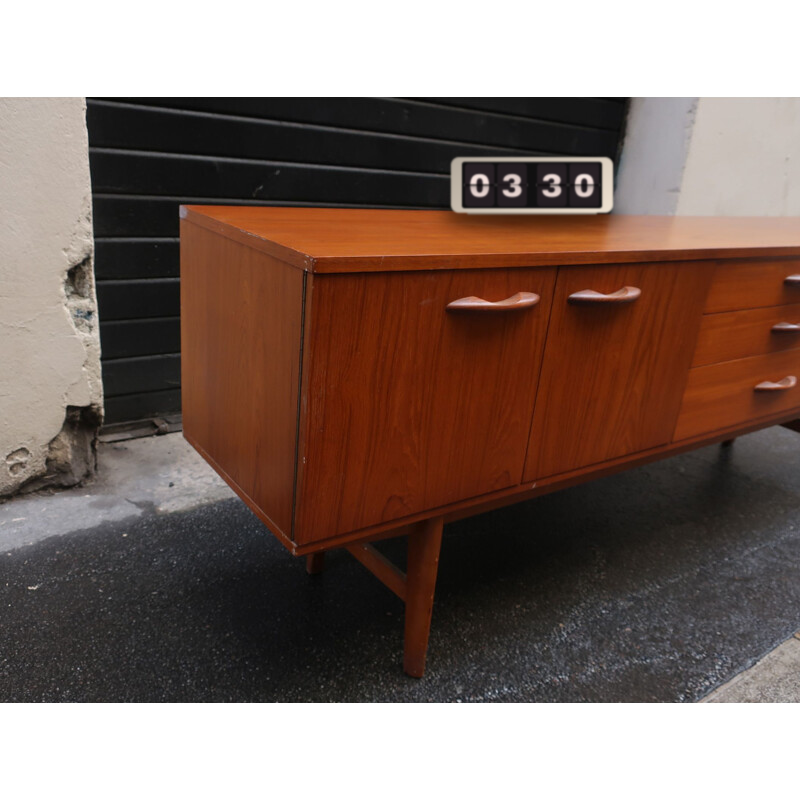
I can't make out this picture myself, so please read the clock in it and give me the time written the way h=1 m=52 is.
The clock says h=3 m=30
